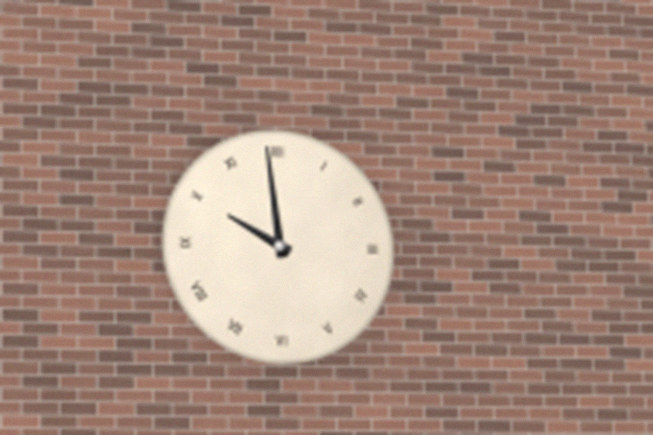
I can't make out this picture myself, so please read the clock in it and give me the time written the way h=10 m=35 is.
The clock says h=9 m=59
